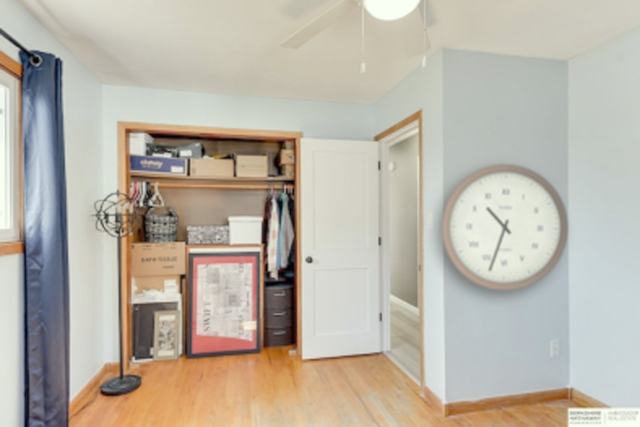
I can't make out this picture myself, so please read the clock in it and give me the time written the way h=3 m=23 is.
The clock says h=10 m=33
